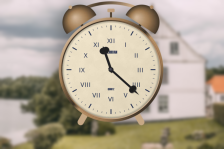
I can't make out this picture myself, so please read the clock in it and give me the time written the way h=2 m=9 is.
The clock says h=11 m=22
